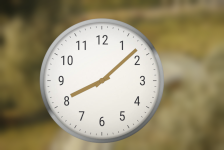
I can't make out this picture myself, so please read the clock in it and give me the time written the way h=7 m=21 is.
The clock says h=8 m=8
